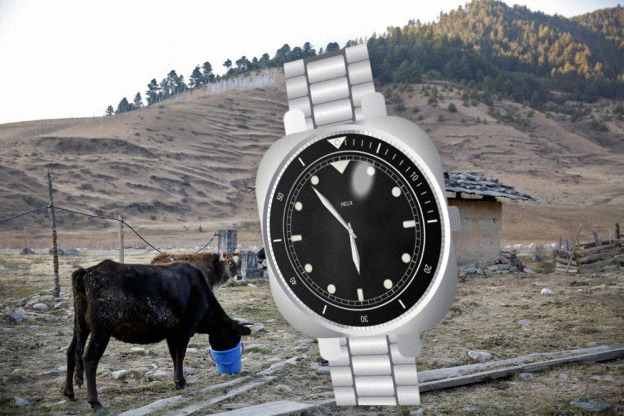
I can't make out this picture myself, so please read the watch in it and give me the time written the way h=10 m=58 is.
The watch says h=5 m=54
